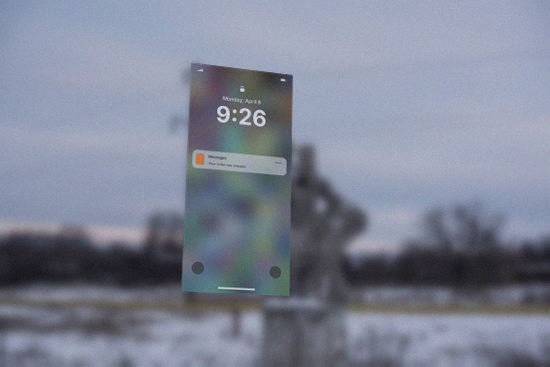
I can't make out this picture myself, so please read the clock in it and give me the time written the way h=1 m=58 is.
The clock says h=9 m=26
